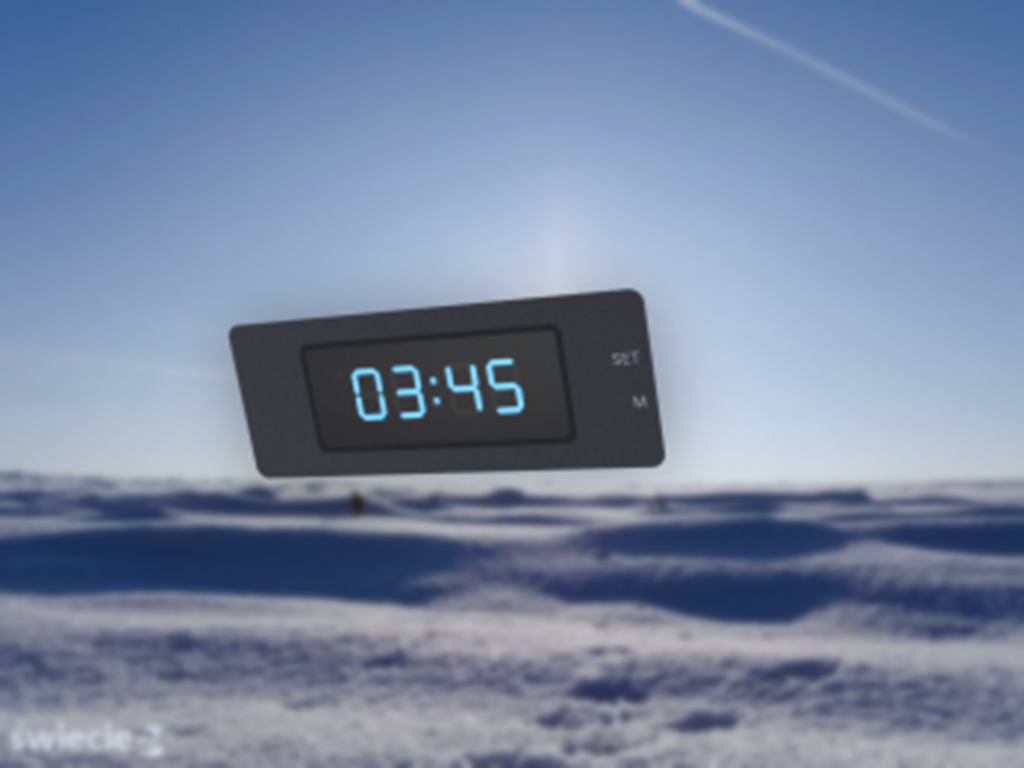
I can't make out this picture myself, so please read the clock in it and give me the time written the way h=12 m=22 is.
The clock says h=3 m=45
